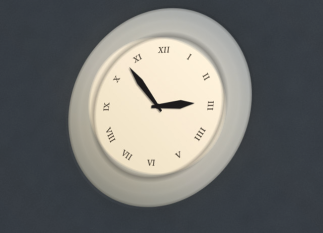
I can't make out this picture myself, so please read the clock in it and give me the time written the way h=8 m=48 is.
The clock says h=2 m=53
